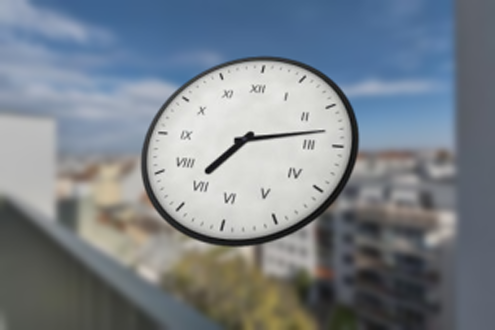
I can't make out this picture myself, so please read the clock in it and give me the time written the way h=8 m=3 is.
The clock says h=7 m=13
